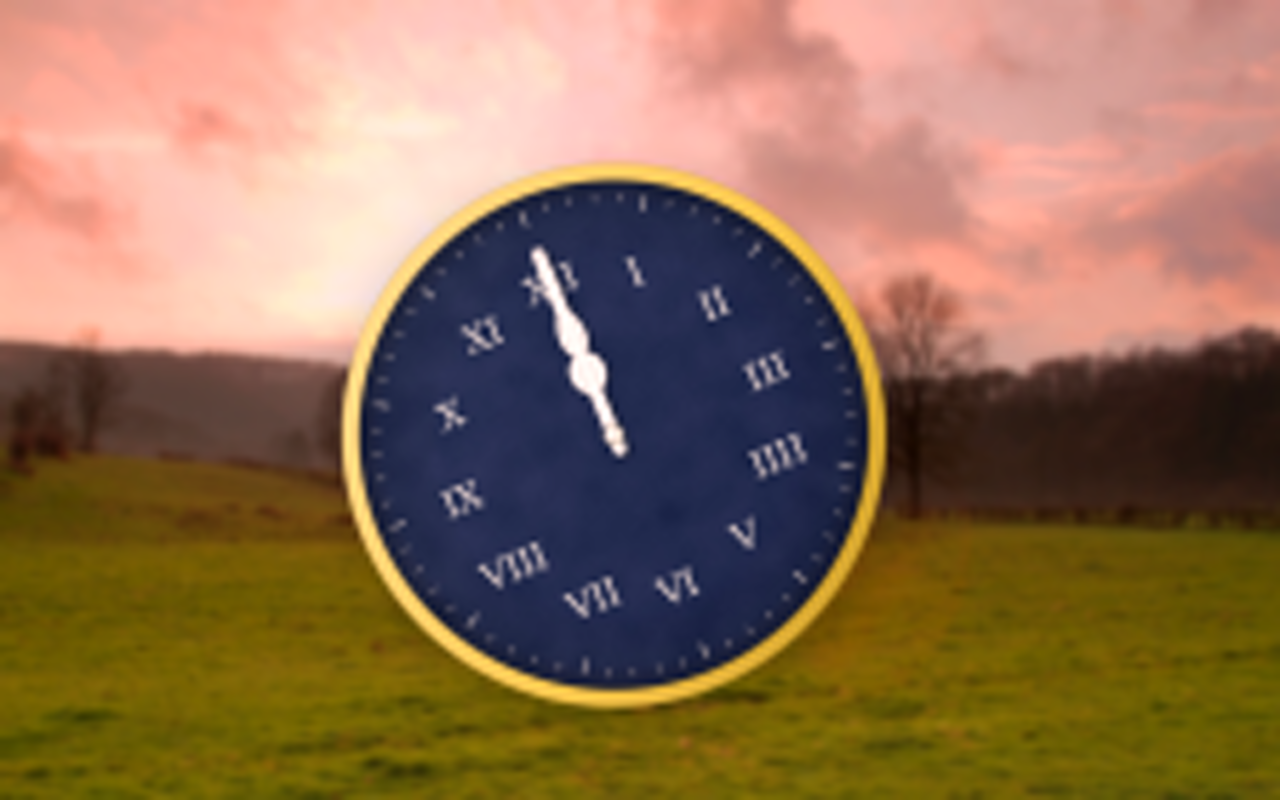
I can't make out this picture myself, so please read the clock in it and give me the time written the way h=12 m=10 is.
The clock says h=12 m=0
